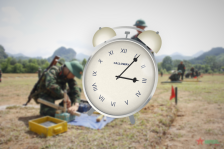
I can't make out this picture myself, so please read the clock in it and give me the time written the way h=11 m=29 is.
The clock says h=3 m=6
